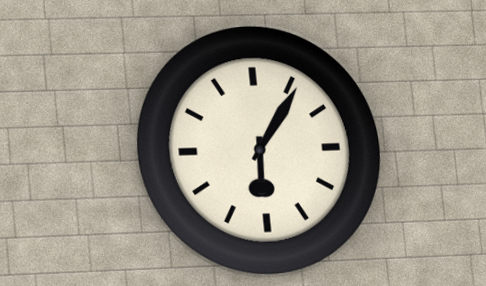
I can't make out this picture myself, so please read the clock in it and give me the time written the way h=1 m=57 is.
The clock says h=6 m=6
